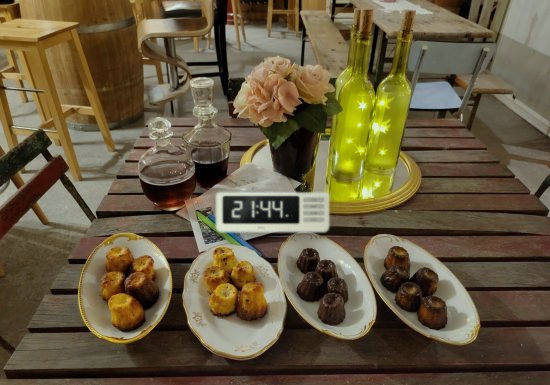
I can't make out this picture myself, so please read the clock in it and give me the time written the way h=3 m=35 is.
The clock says h=21 m=44
